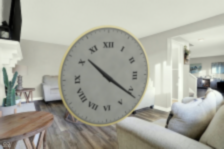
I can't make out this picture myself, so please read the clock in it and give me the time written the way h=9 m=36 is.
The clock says h=10 m=21
